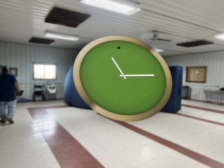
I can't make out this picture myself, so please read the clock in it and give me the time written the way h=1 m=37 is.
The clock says h=11 m=15
